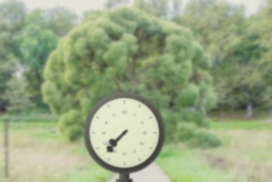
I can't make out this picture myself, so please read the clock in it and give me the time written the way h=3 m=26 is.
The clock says h=7 m=37
